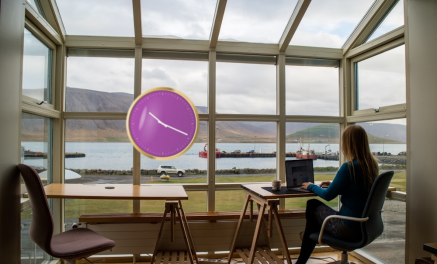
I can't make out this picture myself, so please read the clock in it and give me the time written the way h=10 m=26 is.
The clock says h=10 m=19
